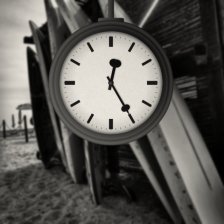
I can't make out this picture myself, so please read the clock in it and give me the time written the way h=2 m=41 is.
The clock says h=12 m=25
